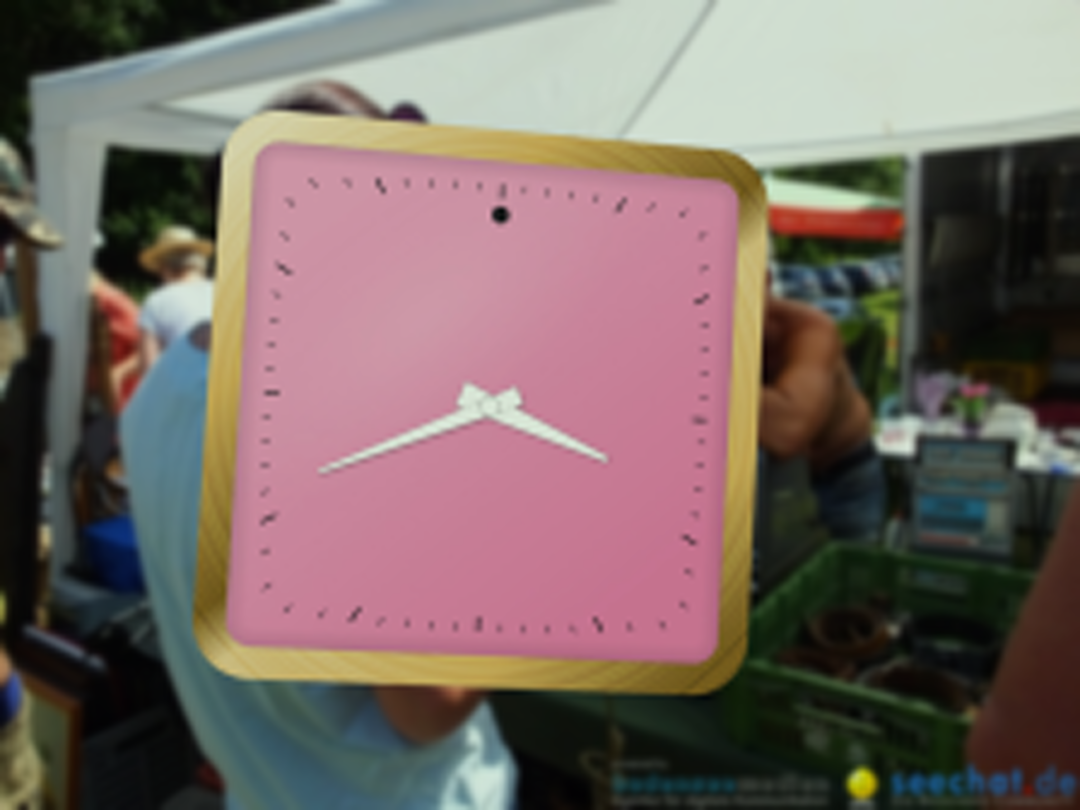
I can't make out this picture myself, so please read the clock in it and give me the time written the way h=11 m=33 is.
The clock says h=3 m=41
